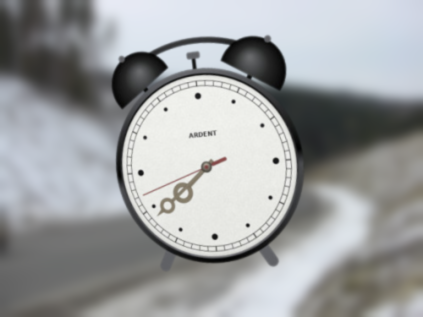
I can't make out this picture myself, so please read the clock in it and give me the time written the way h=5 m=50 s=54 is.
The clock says h=7 m=38 s=42
